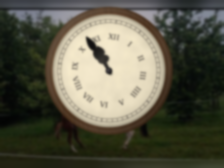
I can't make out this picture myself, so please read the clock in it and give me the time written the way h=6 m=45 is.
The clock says h=10 m=53
